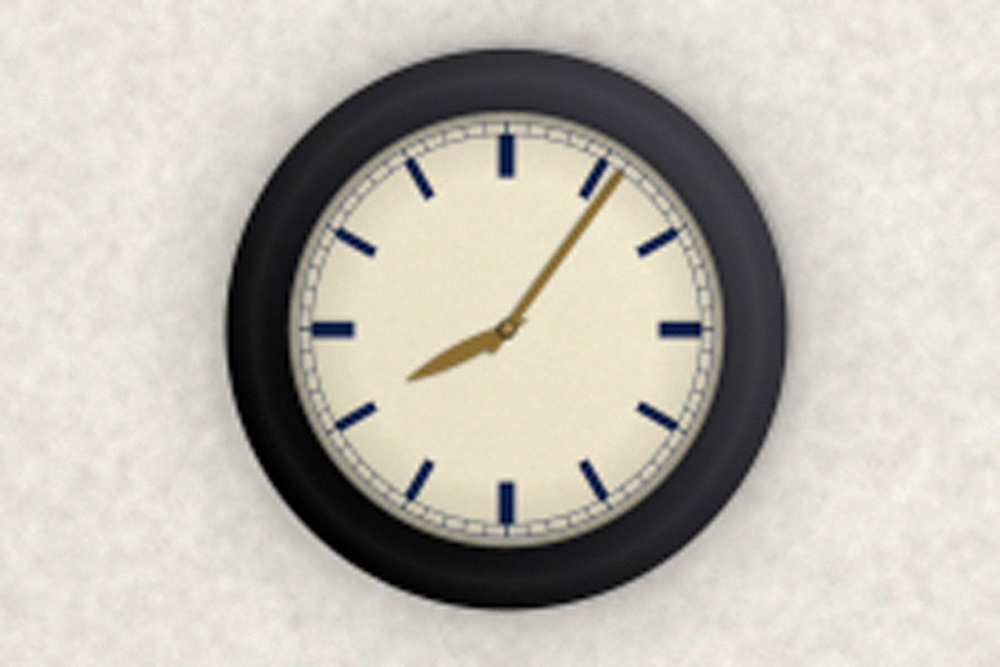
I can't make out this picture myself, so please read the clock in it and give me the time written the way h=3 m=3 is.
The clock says h=8 m=6
